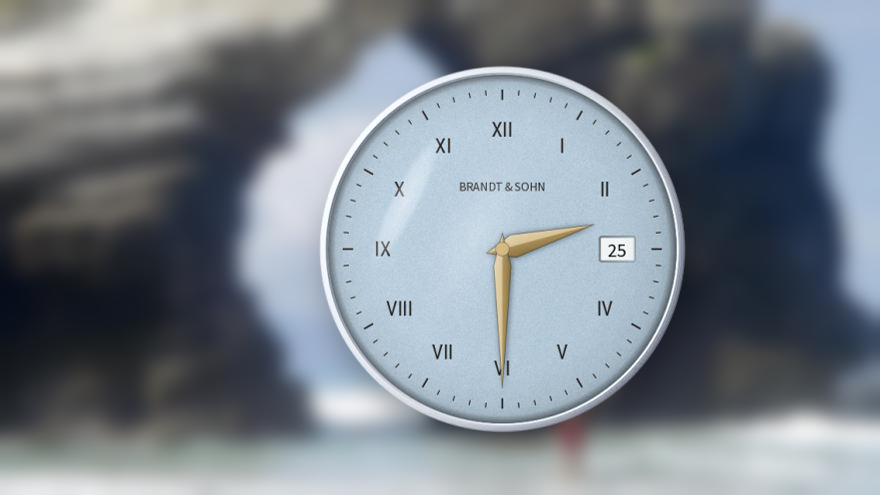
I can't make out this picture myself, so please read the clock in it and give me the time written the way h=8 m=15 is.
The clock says h=2 m=30
